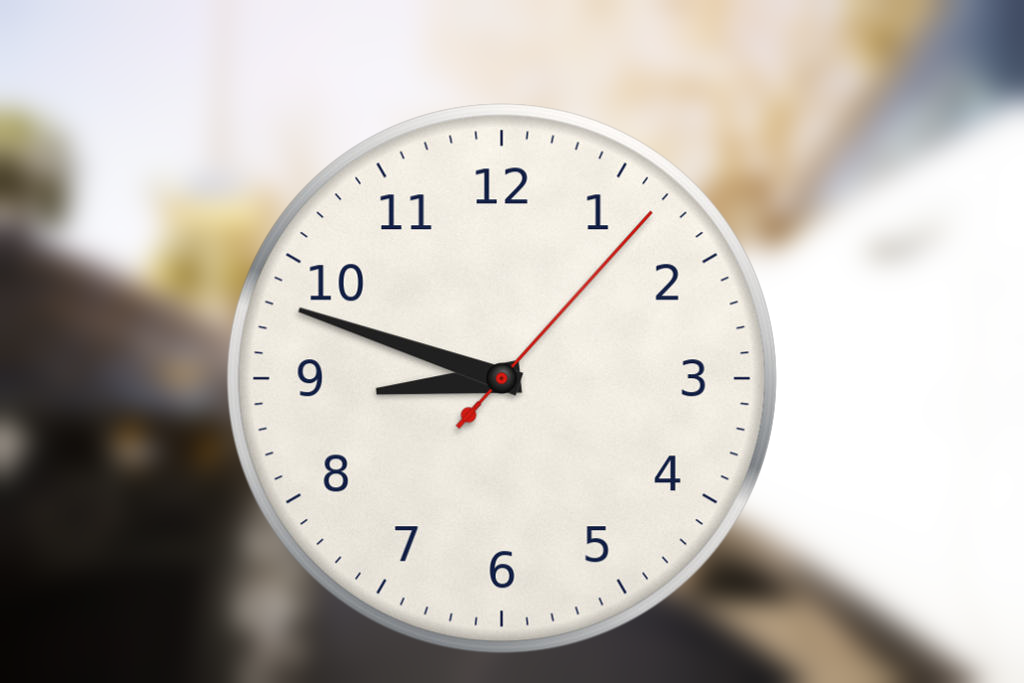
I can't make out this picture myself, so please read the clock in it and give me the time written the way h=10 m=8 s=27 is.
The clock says h=8 m=48 s=7
